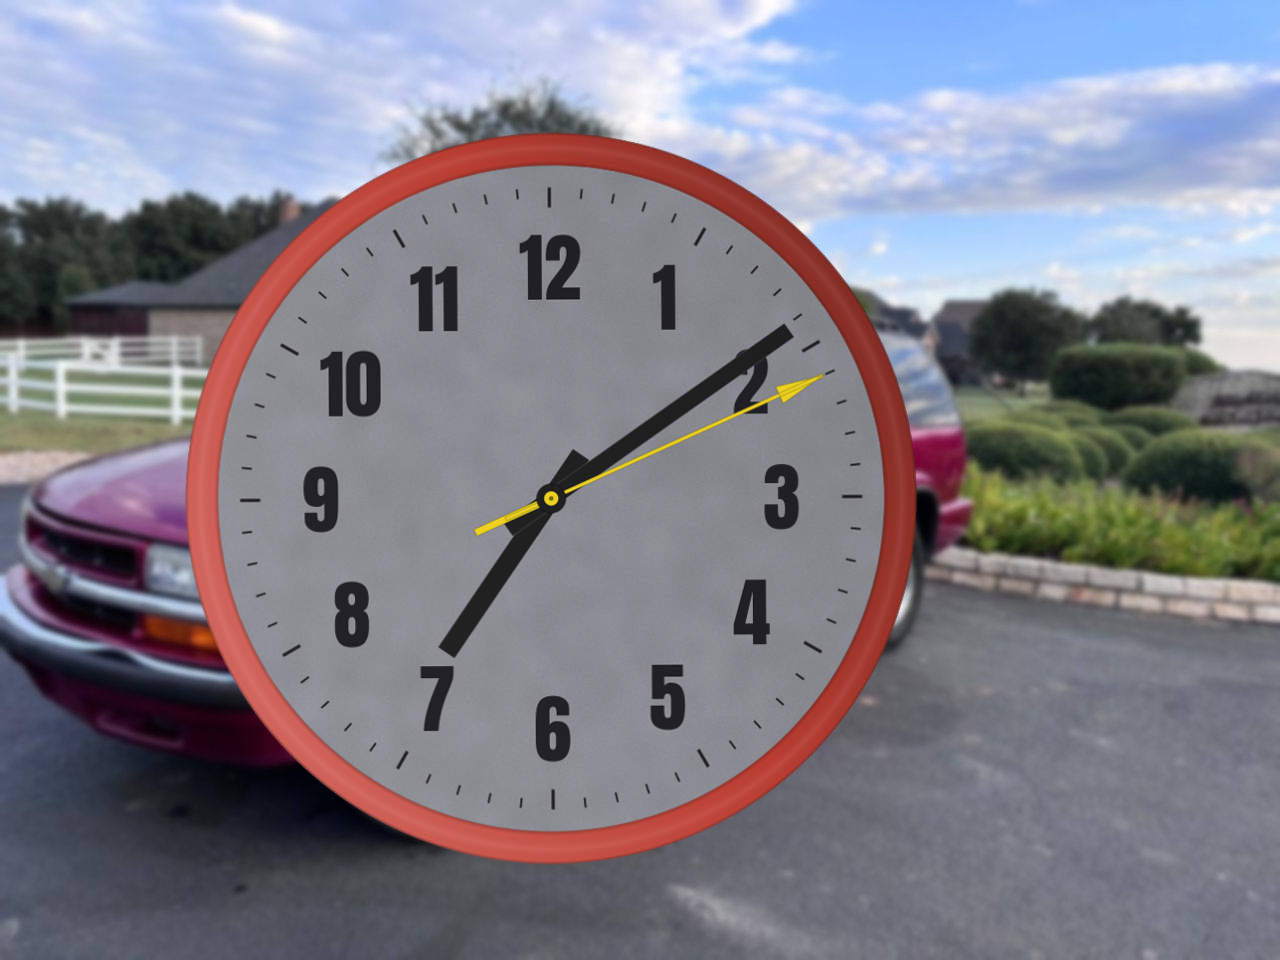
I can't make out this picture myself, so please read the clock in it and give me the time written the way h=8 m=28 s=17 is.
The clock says h=7 m=9 s=11
